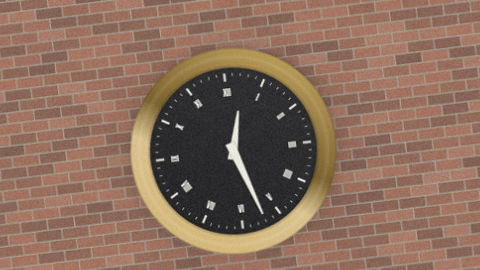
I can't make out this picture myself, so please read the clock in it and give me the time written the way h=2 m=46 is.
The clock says h=12 m=27
